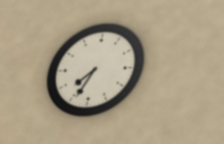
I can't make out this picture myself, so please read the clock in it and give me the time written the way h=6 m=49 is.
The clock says h=7 m=34
